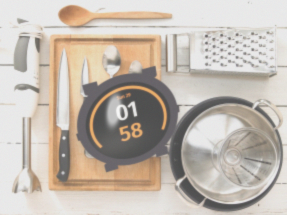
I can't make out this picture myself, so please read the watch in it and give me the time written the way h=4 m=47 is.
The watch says h=1 m=58
